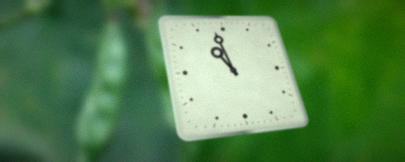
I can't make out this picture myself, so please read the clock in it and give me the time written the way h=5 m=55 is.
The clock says h=10 m=58
